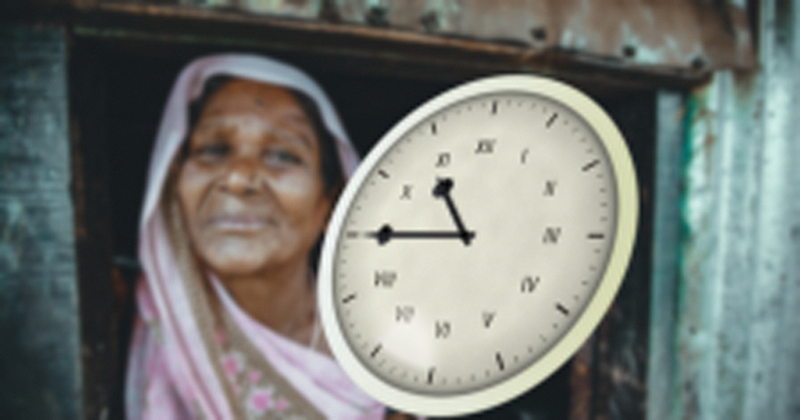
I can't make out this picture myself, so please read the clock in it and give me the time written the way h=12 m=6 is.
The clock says h=10 m=45
